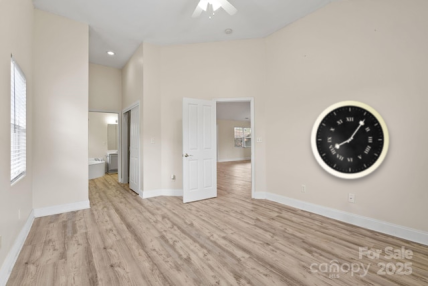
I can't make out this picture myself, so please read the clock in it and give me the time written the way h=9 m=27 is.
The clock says h=8 m=6
